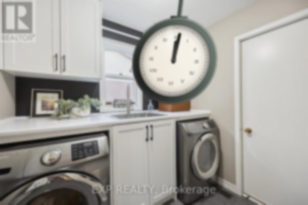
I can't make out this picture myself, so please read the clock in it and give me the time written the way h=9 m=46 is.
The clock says h=12 m=1
